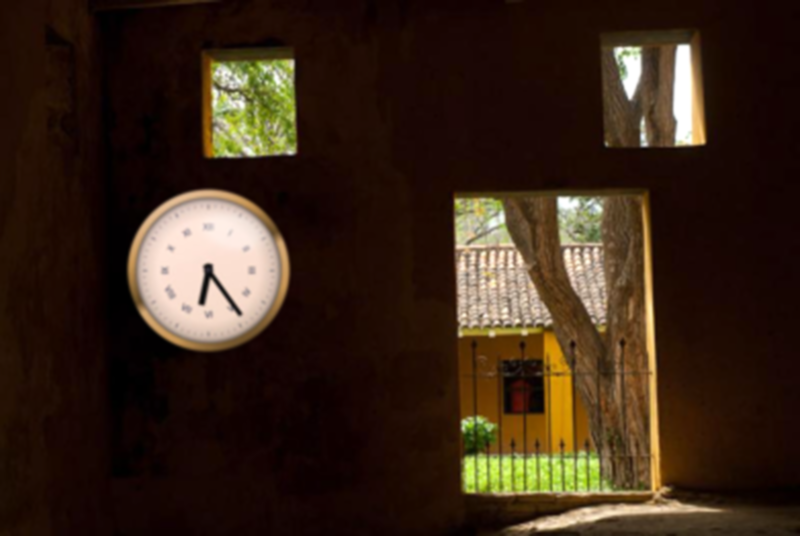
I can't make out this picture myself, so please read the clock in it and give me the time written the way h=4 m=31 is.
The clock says h=6 m=24
